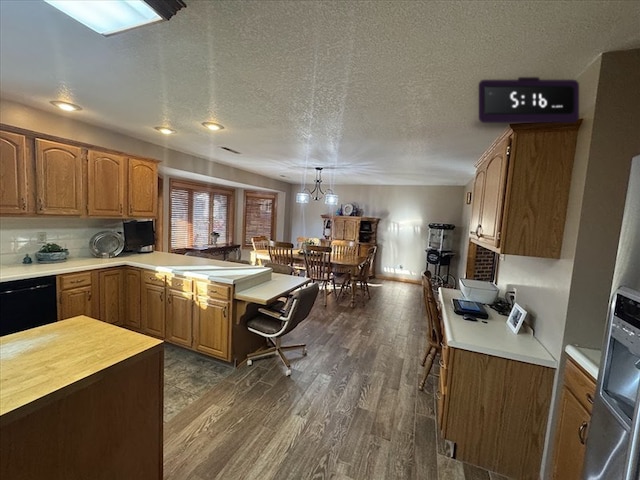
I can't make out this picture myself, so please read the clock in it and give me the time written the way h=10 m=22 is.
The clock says h=5 m=16
